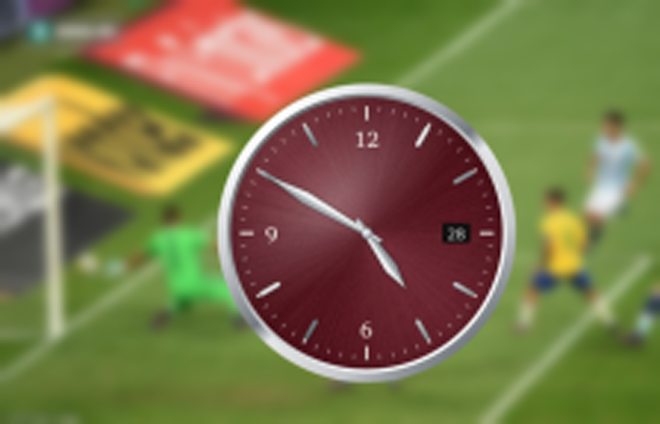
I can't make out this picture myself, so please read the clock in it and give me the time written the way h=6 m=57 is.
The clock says h=4 m=50
